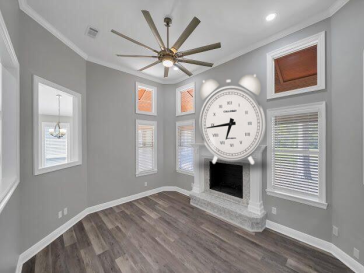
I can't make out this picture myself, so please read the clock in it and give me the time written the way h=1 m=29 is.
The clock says h=6 m=44
